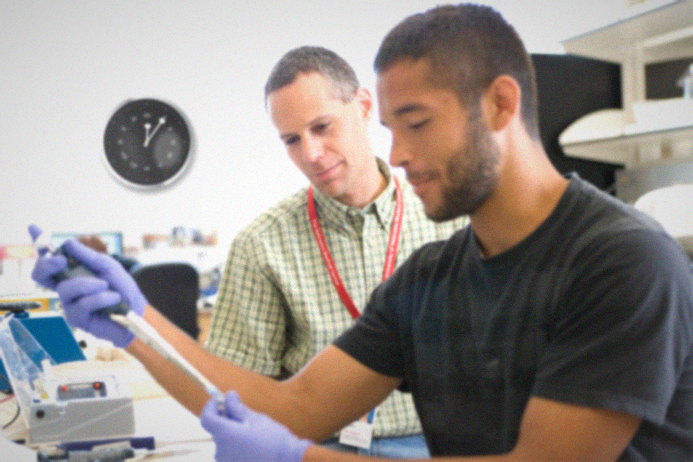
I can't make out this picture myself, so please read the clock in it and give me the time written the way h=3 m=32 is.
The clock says h=12 m=6
